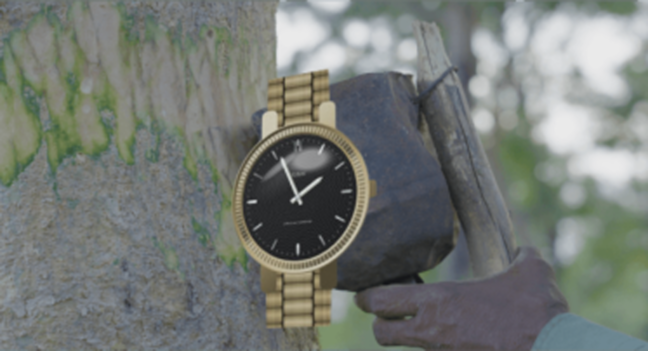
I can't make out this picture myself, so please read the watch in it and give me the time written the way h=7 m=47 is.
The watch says h=1 m=56
